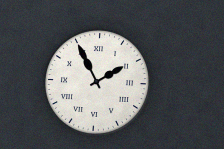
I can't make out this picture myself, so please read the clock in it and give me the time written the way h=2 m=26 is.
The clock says h=1 m=55
